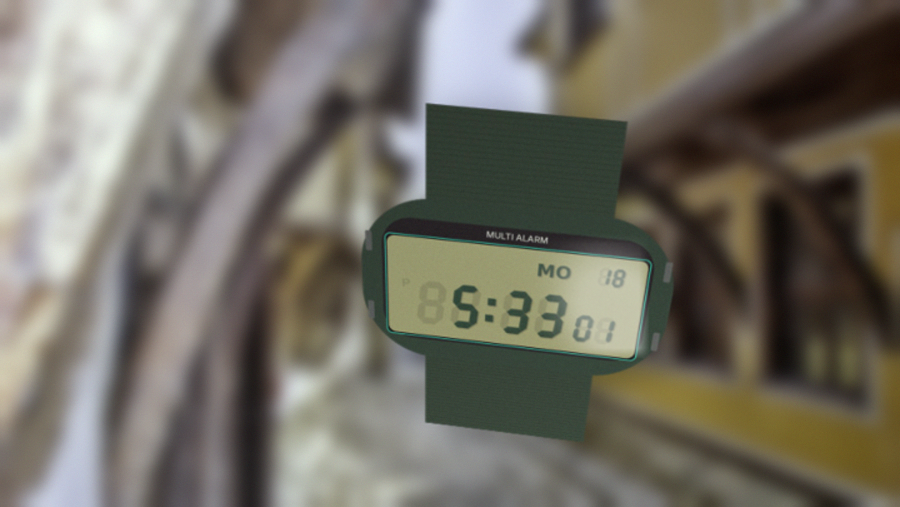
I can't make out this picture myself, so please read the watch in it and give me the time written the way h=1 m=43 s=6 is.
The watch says h=5 m=33 s=1
